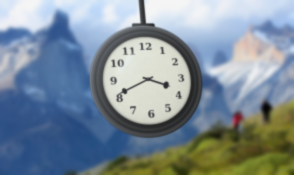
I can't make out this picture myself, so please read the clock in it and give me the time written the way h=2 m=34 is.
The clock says h=3 m=41
